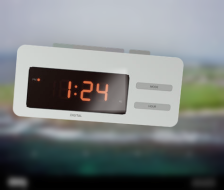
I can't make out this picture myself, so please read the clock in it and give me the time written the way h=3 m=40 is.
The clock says h=1 m=24
